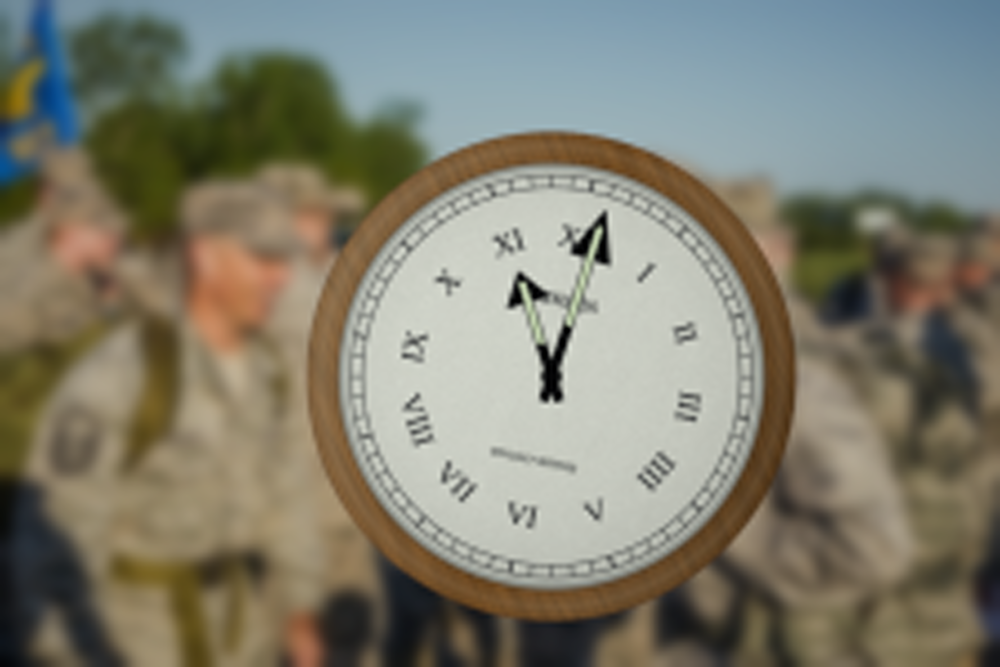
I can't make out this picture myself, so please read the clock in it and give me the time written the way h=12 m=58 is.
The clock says h=11 m=1
